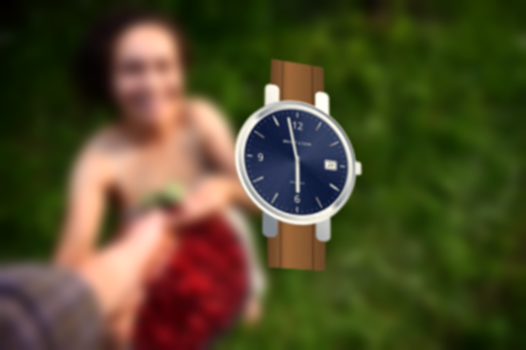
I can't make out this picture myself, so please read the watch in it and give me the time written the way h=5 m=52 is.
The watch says h=5 m=58
